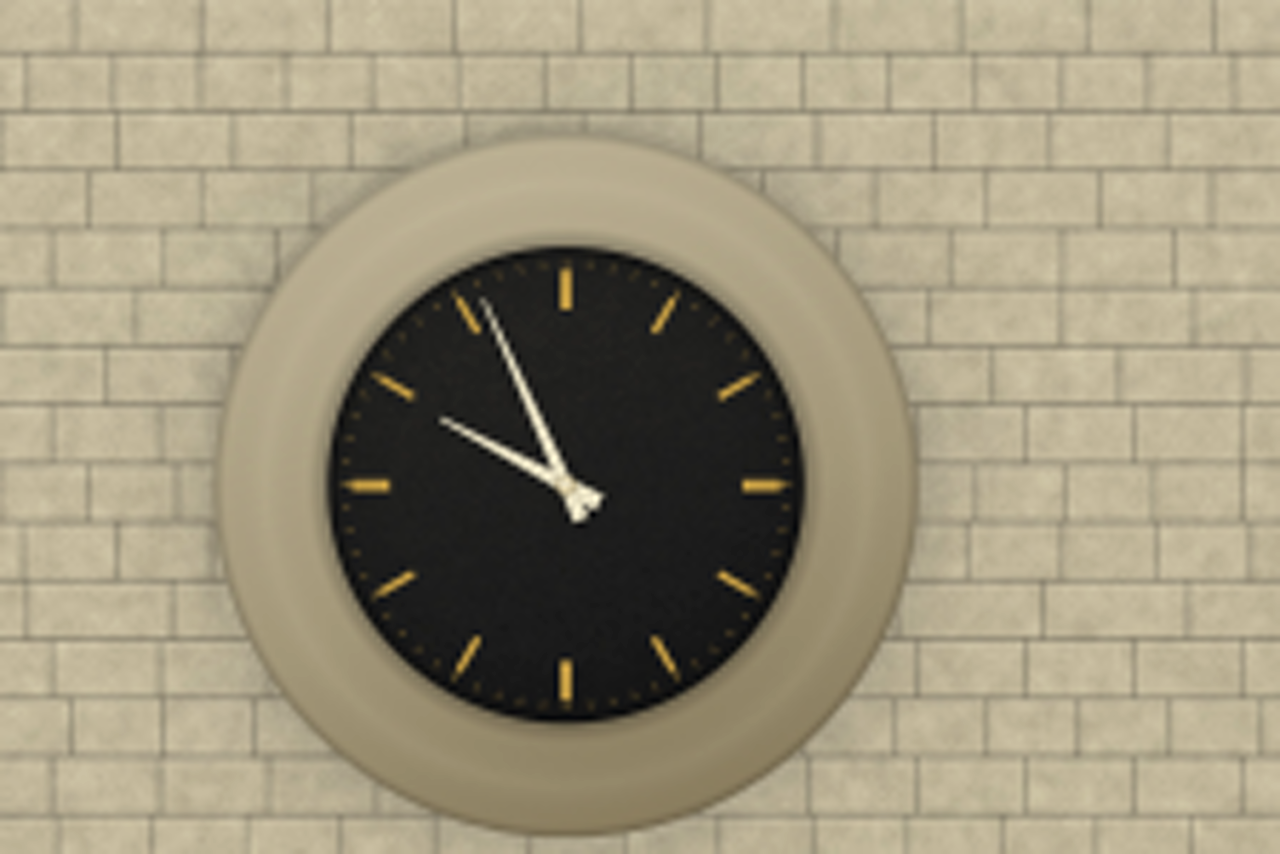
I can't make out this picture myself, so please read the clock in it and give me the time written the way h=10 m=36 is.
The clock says h=9 m=56
